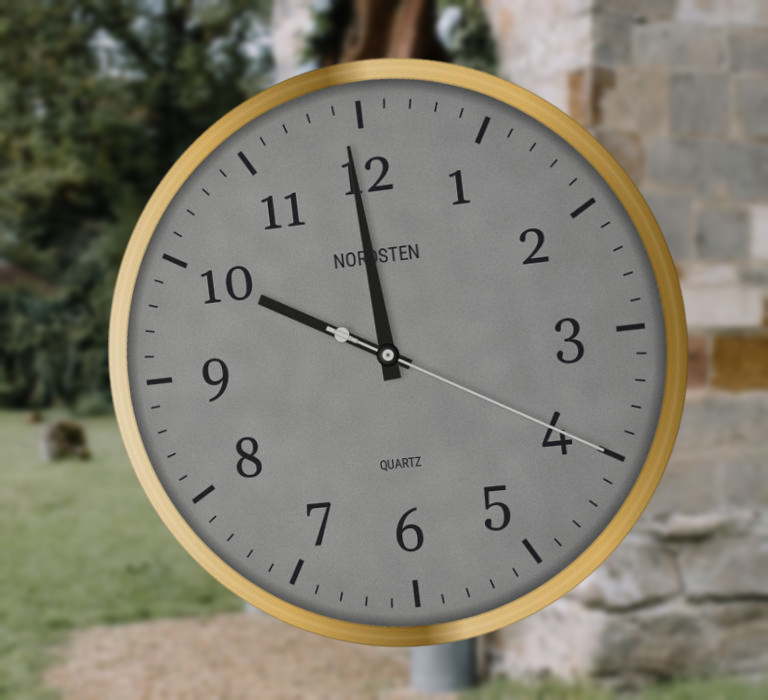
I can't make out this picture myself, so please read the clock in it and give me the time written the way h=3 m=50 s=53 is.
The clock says h=9 m=59 s=20
